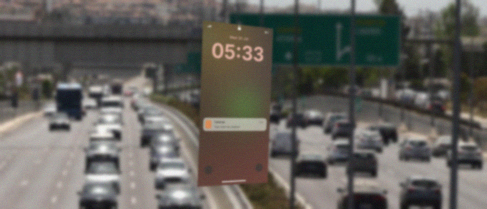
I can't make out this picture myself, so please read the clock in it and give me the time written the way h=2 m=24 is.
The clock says h=5 m=33
